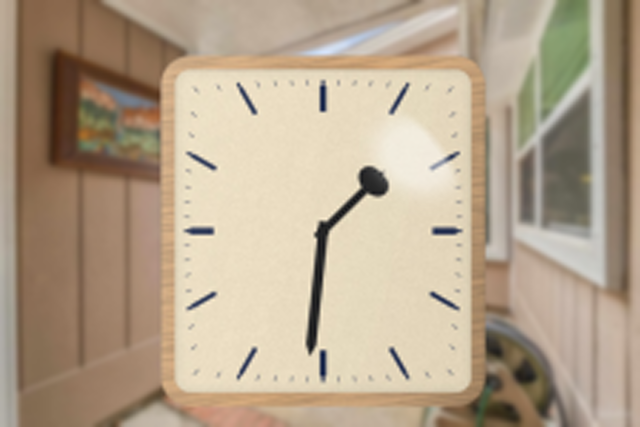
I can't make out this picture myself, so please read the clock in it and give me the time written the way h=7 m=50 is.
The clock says h=1 m=31
